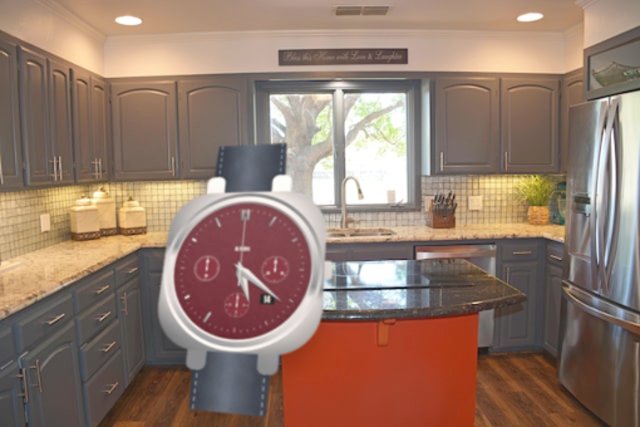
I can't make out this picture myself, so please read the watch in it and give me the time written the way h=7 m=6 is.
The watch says h=5 m=21
